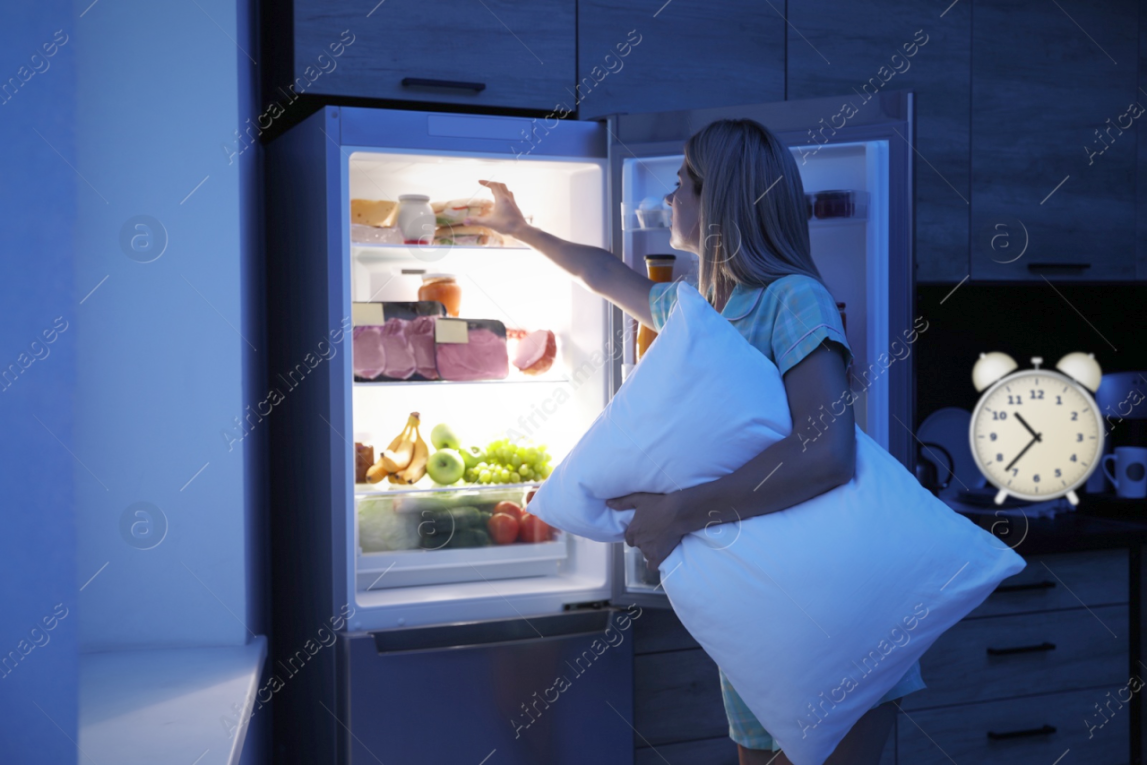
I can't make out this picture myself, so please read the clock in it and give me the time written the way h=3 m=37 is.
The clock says h=10 m=37
